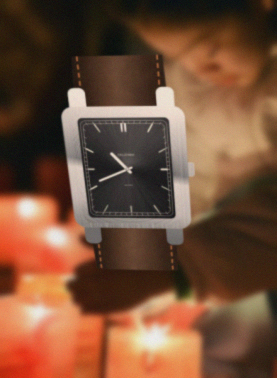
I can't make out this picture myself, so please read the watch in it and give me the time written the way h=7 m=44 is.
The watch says h=10 m=41
